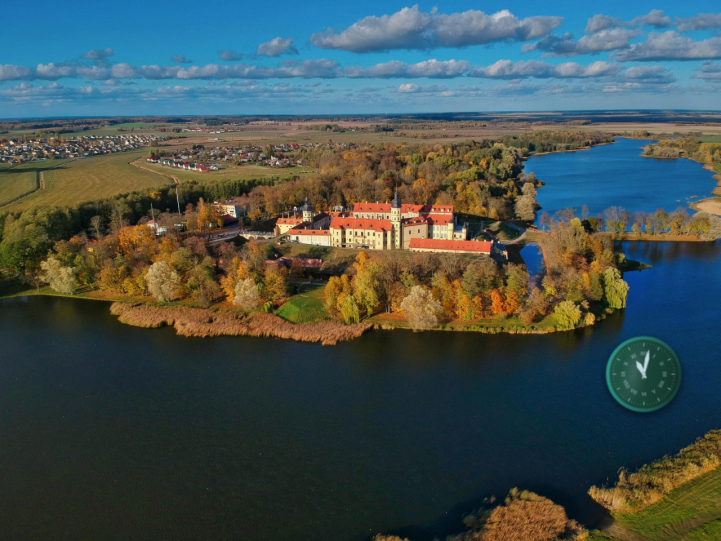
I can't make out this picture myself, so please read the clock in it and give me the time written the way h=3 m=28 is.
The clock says h=11 m=2
